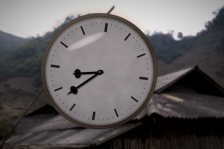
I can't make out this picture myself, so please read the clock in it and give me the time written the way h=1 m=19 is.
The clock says h=8 m=38
